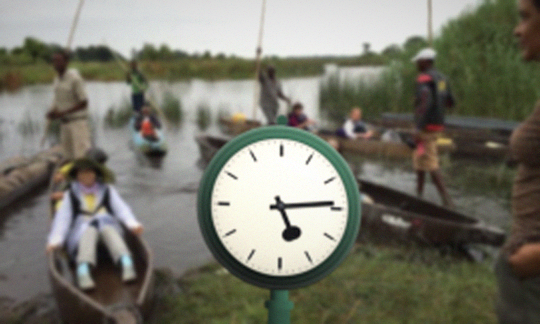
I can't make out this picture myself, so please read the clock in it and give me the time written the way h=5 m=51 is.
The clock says h=5 m=14
